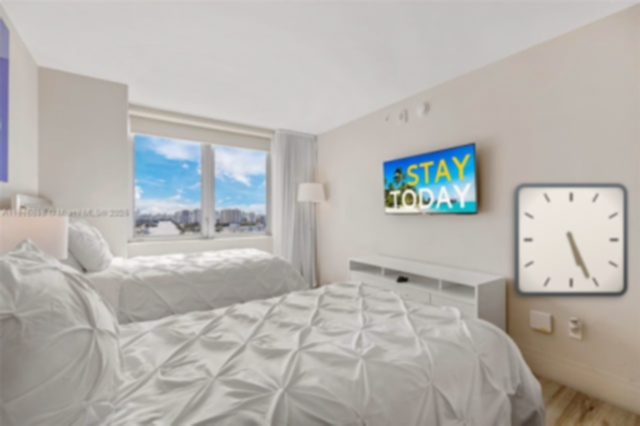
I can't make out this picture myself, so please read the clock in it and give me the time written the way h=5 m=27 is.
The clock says h=5 m=26
